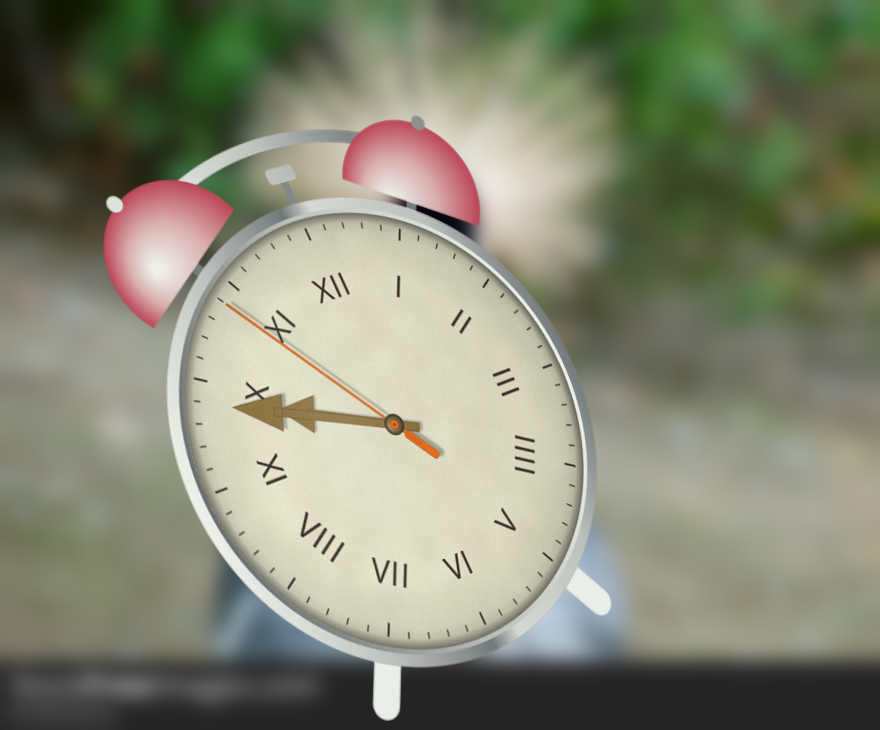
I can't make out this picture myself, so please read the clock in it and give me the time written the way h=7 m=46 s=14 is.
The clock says h=9 m=48 s=54
